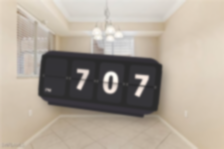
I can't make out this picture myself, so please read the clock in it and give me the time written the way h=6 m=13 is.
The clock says h=7 m=7
